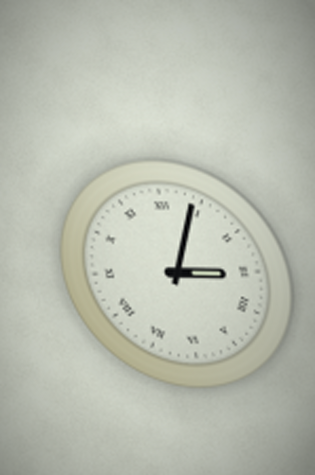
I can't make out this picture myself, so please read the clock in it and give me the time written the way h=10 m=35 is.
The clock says h=3 m=4
